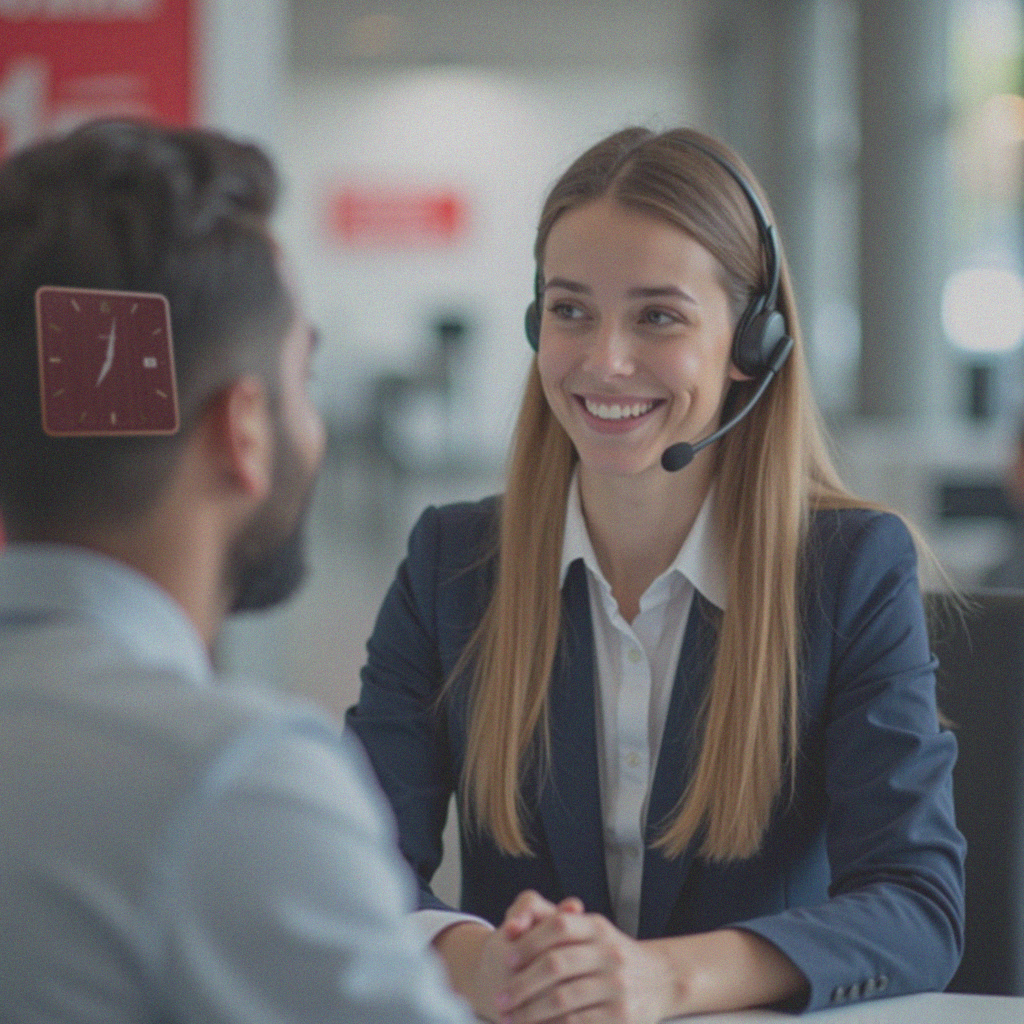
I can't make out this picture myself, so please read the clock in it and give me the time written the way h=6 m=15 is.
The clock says h=7 m=2
